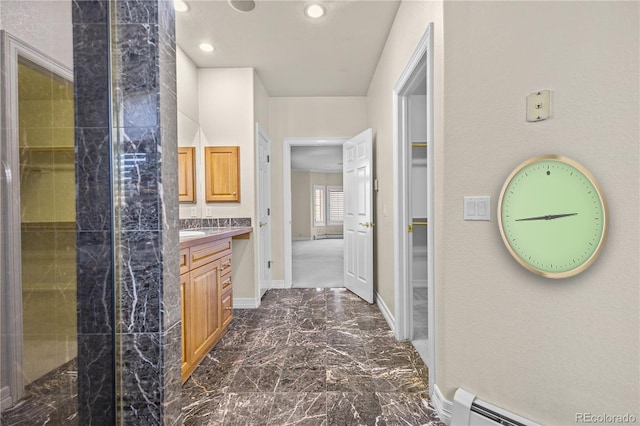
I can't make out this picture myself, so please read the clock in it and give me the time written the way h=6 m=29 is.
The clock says h=2 m=44
